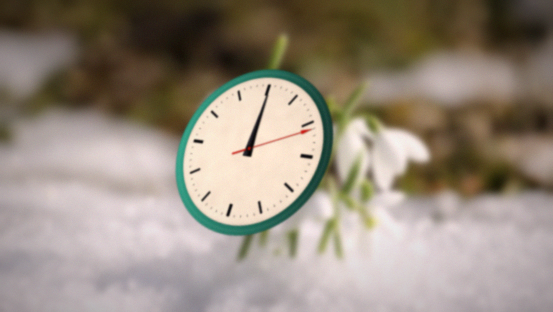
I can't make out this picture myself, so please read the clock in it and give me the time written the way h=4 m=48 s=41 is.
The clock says h=12 m=0 s=11
